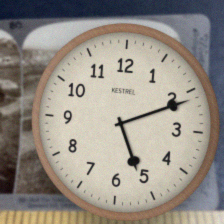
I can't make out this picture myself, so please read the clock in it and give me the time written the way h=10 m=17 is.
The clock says h=5 m=11
